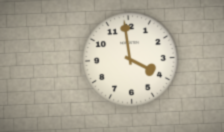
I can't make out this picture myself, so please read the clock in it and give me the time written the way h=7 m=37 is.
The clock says h=3 m=59
